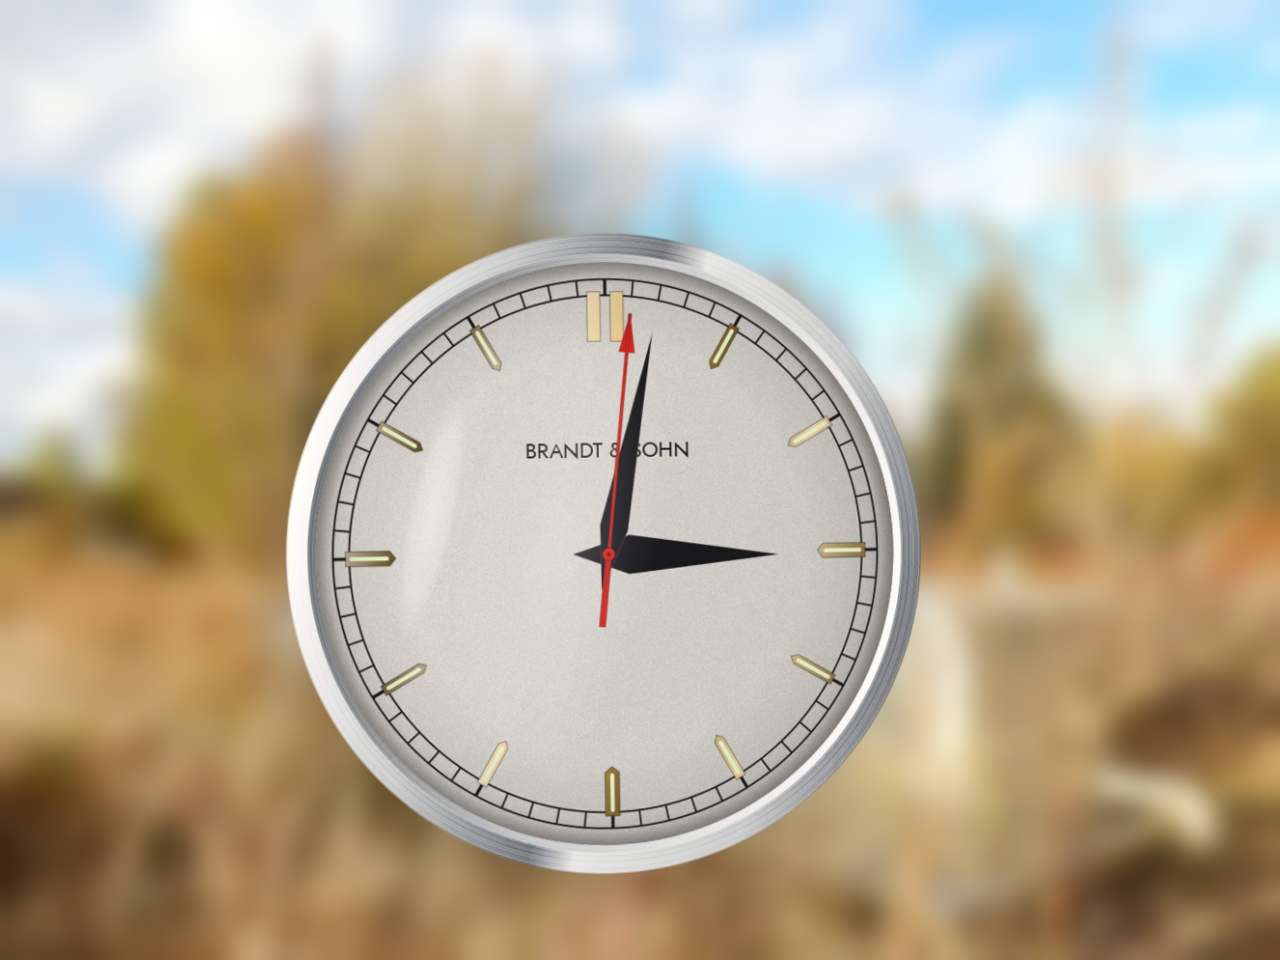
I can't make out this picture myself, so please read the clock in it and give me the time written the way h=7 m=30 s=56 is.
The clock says h=3 m=2 s=1
